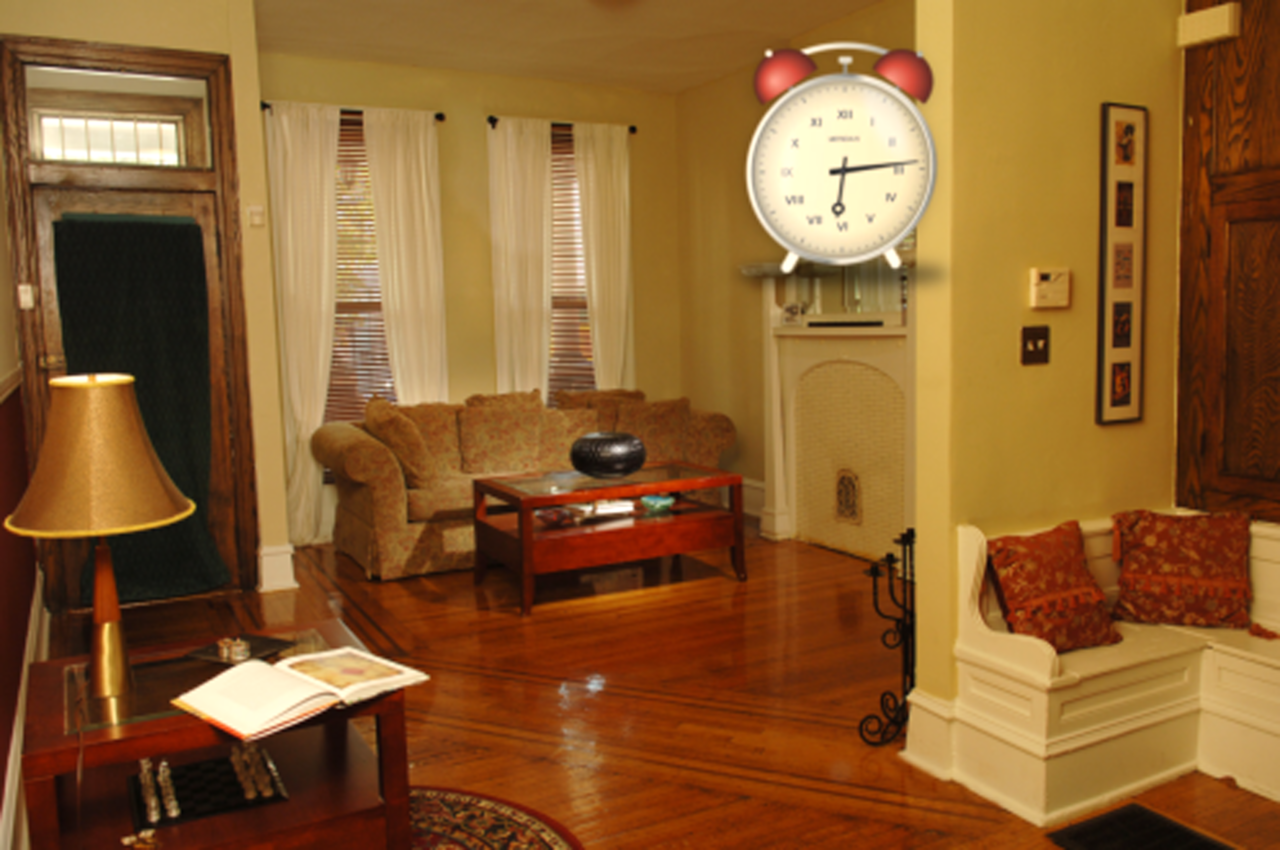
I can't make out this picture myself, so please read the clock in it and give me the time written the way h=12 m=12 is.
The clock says h=6 m=14
